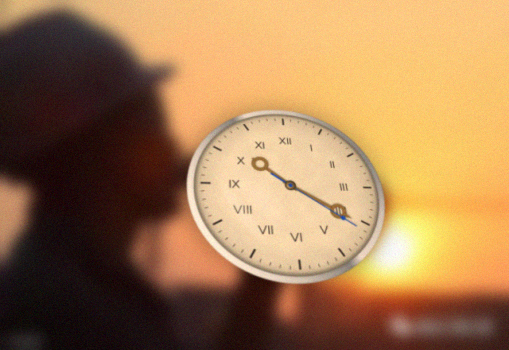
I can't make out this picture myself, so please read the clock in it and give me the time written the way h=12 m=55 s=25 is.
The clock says h=10 m=20 s=21
